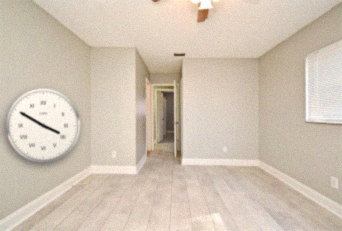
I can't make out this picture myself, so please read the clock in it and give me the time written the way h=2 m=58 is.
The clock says h=3 m=50
